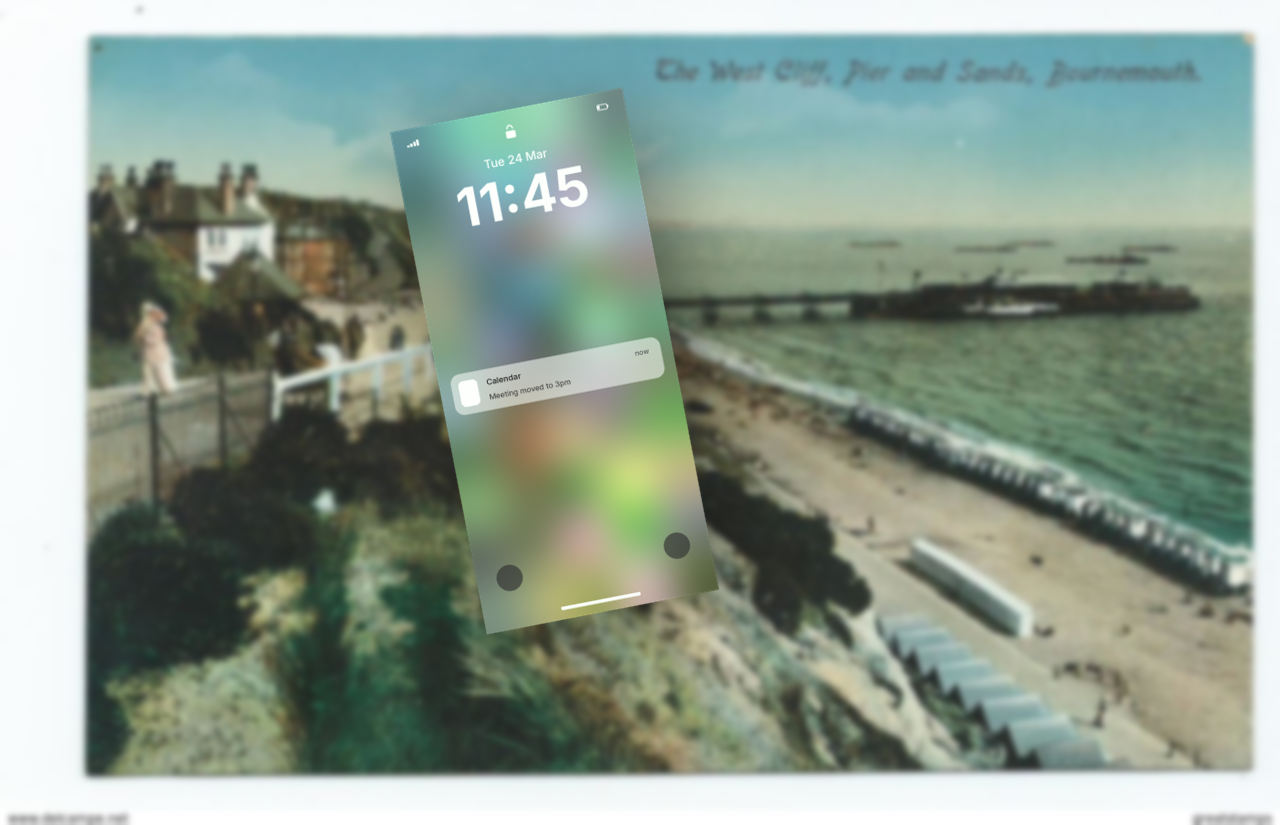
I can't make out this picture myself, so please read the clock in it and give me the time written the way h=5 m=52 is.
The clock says h=11 m=45
